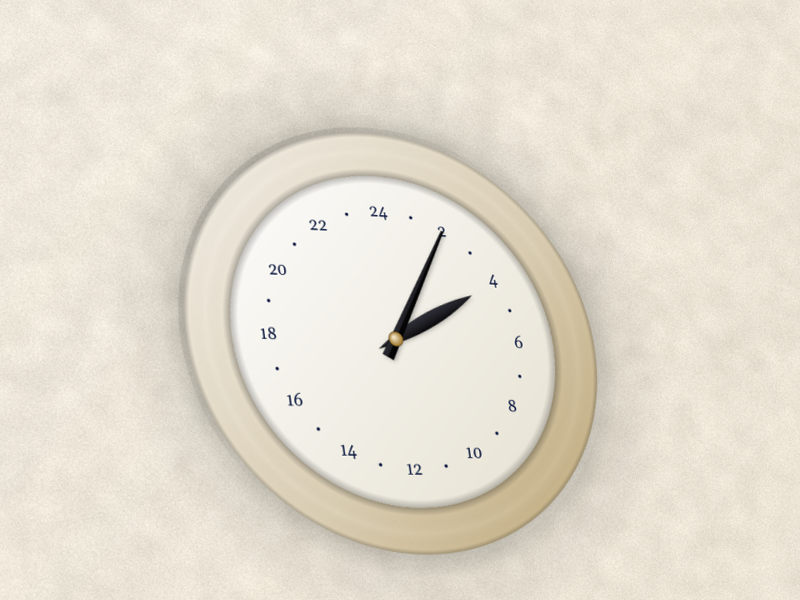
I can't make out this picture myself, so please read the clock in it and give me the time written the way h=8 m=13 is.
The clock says h=4 m=5
